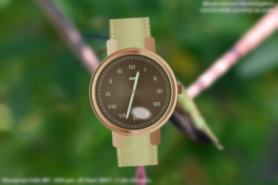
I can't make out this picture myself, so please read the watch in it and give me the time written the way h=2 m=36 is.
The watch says h=12 m=33
